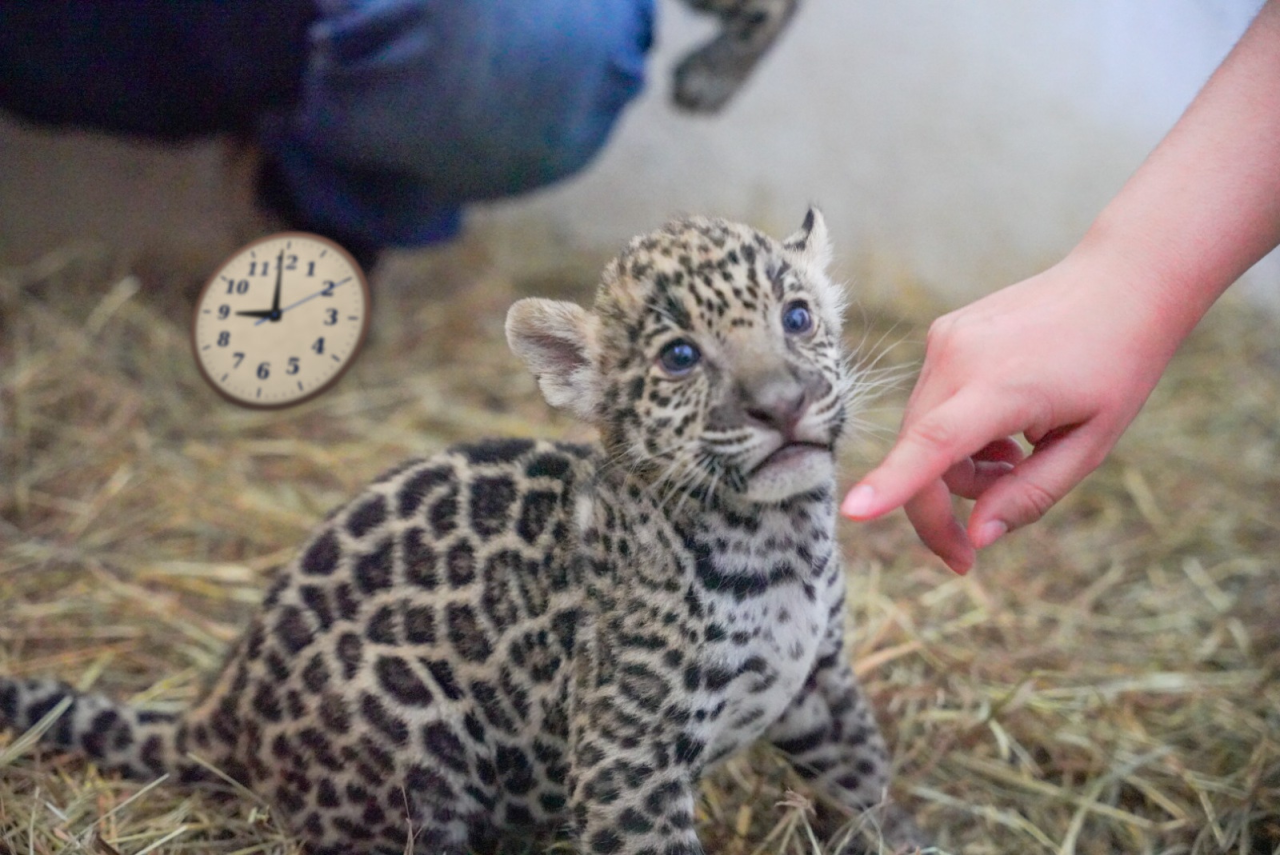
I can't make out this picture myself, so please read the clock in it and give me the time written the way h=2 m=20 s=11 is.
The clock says h=8 m=59 s=10
